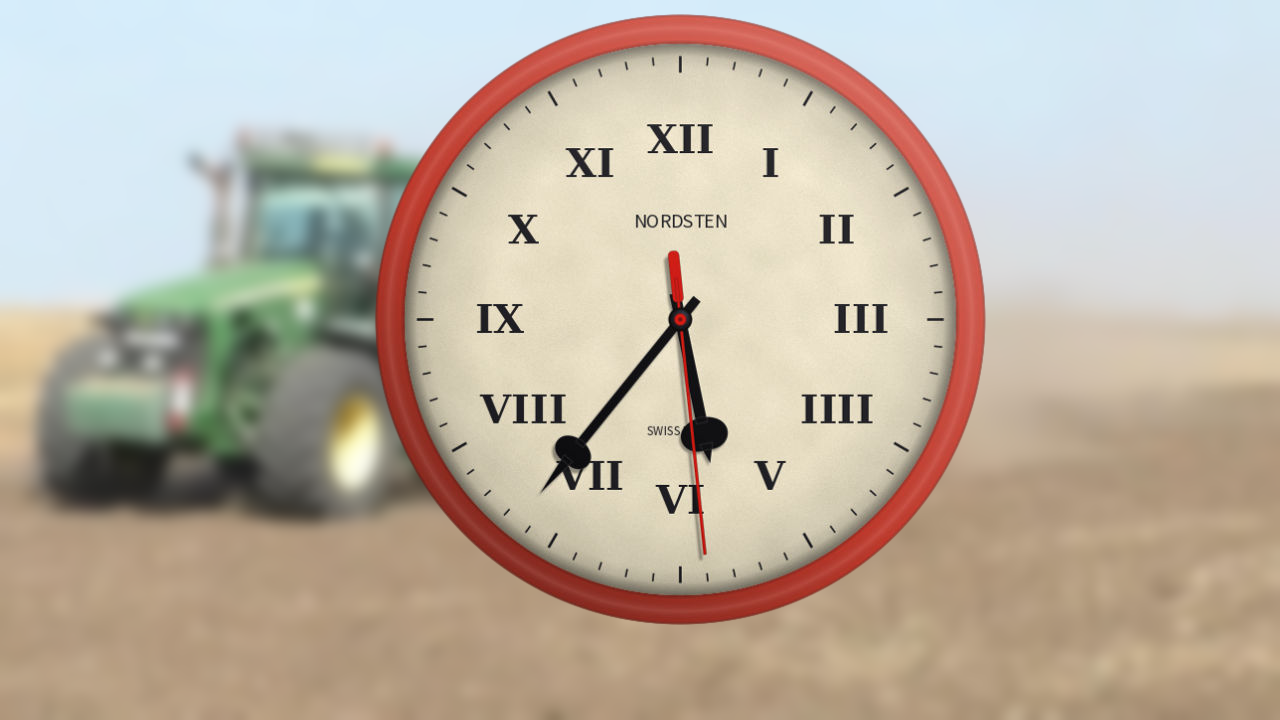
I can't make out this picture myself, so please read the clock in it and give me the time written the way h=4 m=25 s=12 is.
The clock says h=5 m=36 s=29
